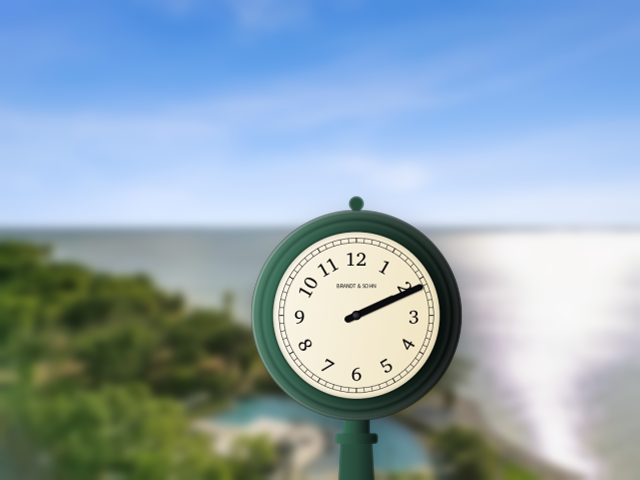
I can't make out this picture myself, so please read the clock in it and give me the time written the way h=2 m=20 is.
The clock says h=2 m=11
